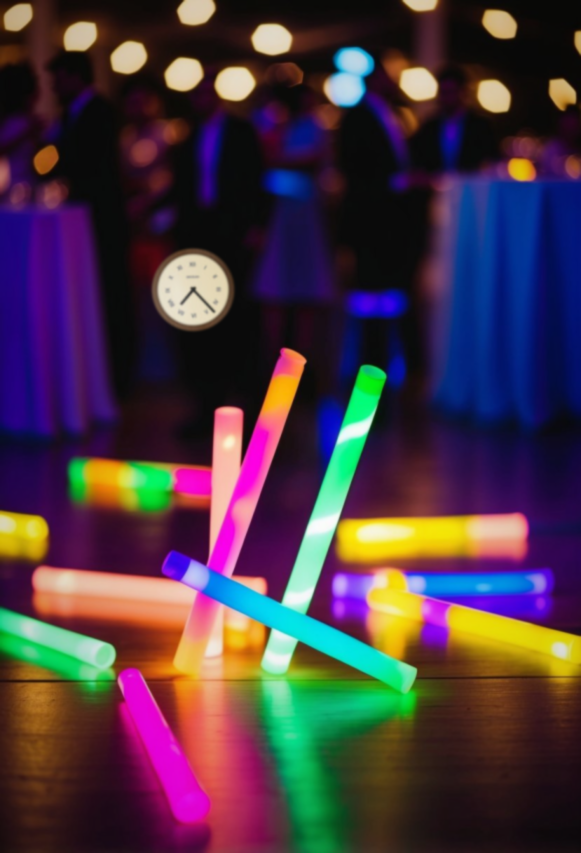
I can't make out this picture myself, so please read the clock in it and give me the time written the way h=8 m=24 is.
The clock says h=7 m=23
